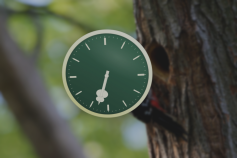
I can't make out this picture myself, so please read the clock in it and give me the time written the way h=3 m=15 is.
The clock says h=6 m=33
